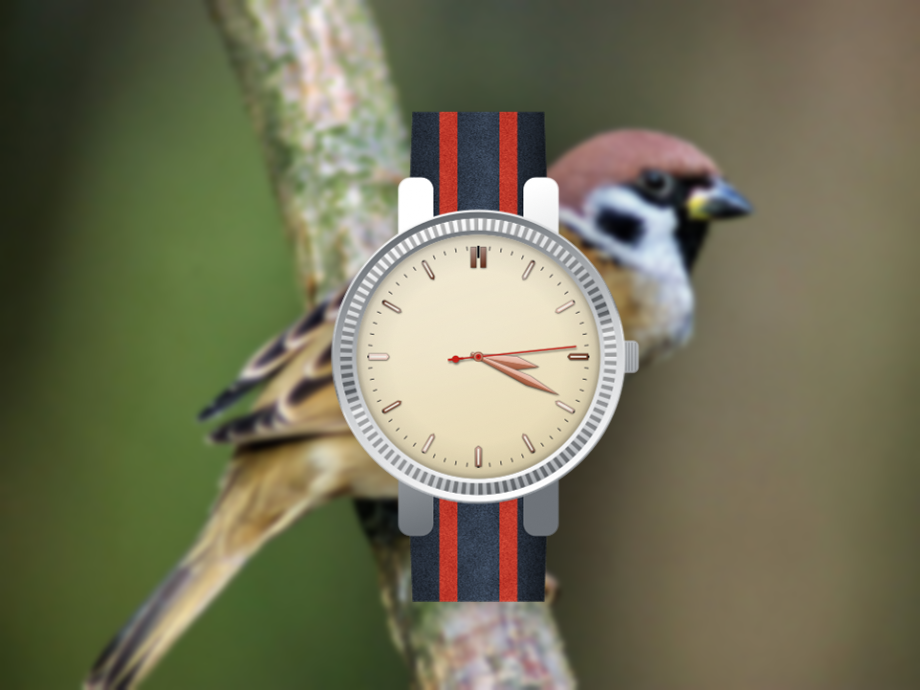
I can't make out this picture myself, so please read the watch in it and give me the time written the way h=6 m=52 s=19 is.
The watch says h=3 m=19 s=14
